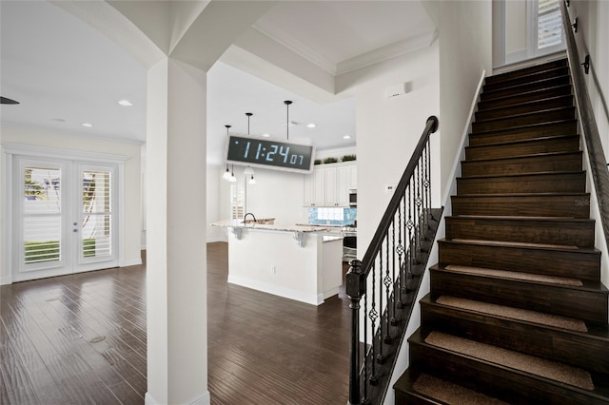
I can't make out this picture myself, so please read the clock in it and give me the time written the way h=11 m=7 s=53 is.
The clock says h=11 m=24 s=7
